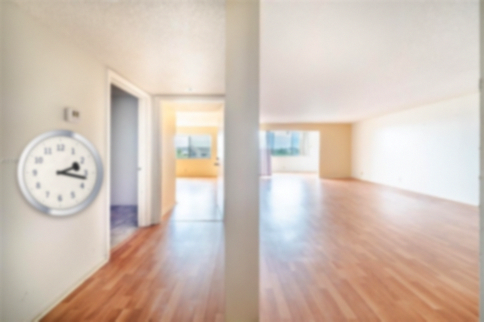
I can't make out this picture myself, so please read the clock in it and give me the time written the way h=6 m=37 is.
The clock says h=2 m=17
